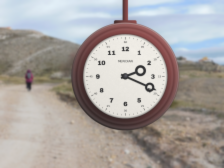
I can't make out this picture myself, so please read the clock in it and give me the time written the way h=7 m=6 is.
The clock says h=2 m=19
